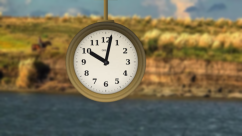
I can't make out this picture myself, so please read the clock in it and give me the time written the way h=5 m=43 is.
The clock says h=10 m=2
